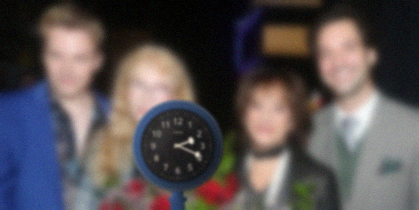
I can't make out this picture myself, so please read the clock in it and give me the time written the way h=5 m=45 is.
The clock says h=2 m=19
